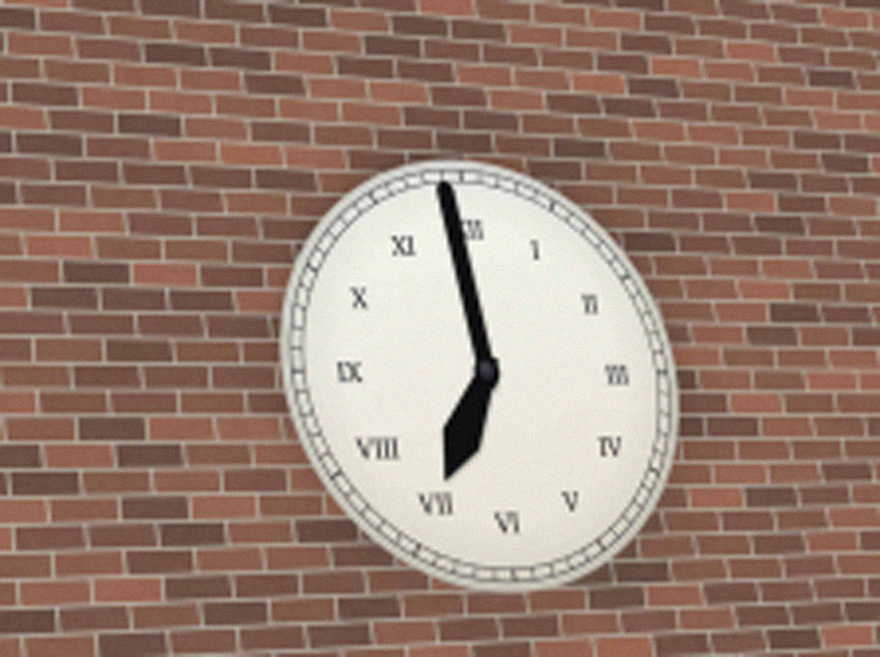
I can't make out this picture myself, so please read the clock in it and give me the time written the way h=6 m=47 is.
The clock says h=6 m=59
